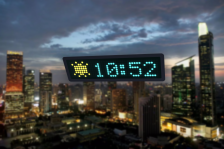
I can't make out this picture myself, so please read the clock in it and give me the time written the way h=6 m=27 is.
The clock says h=10 m=52
